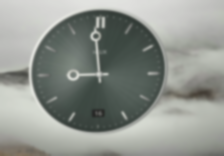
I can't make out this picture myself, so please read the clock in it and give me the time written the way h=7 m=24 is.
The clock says h=8 m=59
